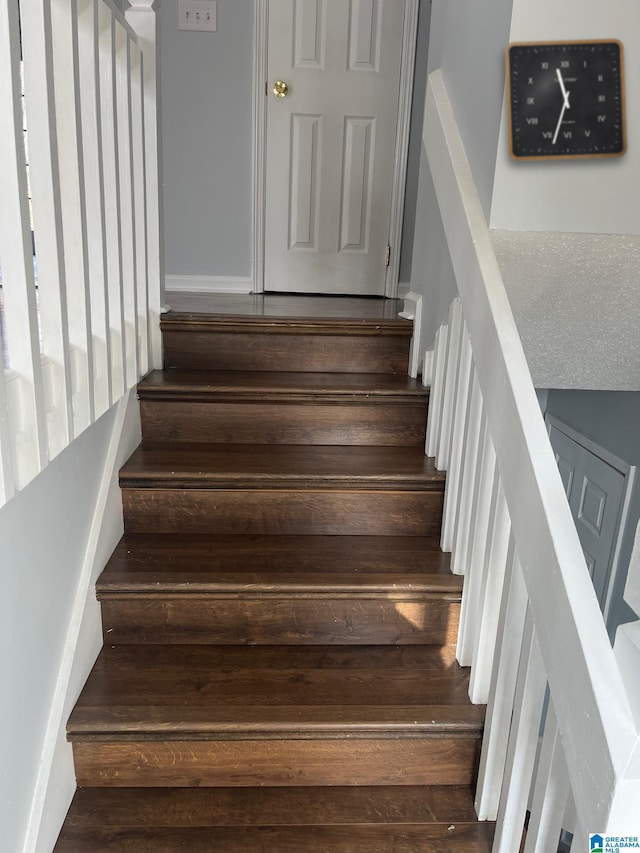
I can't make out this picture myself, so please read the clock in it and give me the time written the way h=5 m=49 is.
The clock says h=11 m=33
